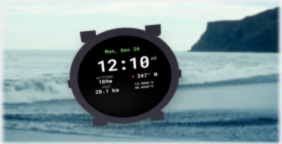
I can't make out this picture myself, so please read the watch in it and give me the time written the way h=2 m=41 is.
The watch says h=12 m=10
